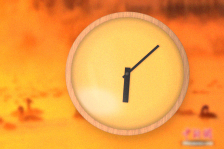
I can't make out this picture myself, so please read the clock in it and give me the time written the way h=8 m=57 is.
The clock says h=6 m=8
